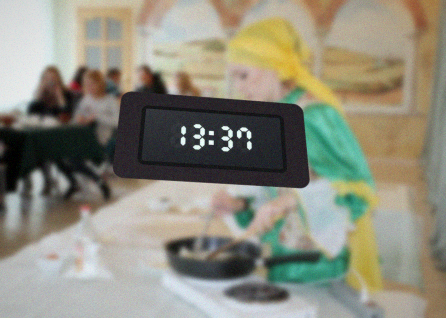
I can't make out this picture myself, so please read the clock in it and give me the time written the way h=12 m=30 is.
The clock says h=13 m=37
